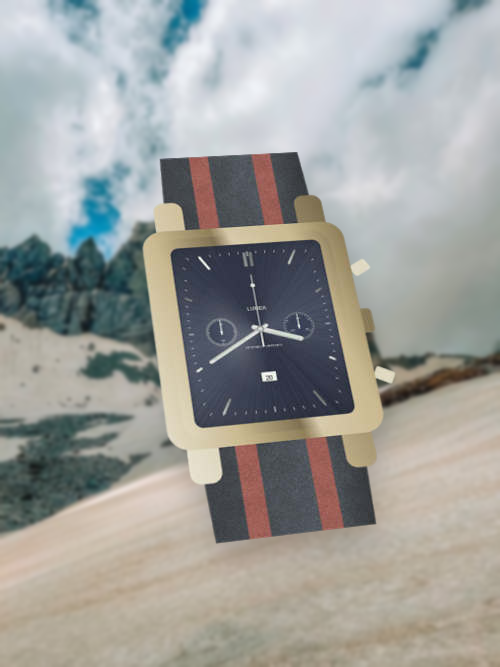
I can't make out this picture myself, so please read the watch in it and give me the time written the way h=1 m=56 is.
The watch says h=3 m=40
